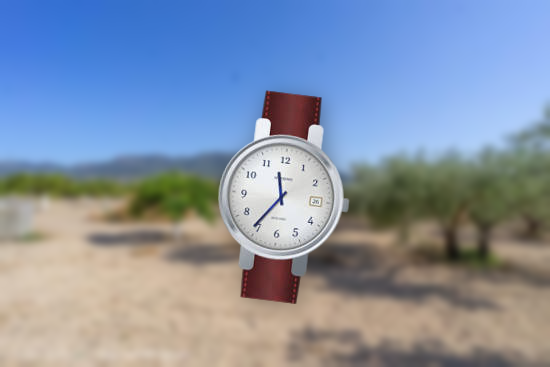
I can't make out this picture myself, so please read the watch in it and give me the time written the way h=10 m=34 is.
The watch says h=11 m=36
